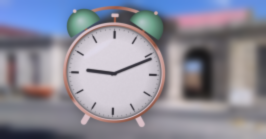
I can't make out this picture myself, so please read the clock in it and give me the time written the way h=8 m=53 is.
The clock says h=9 m=11
